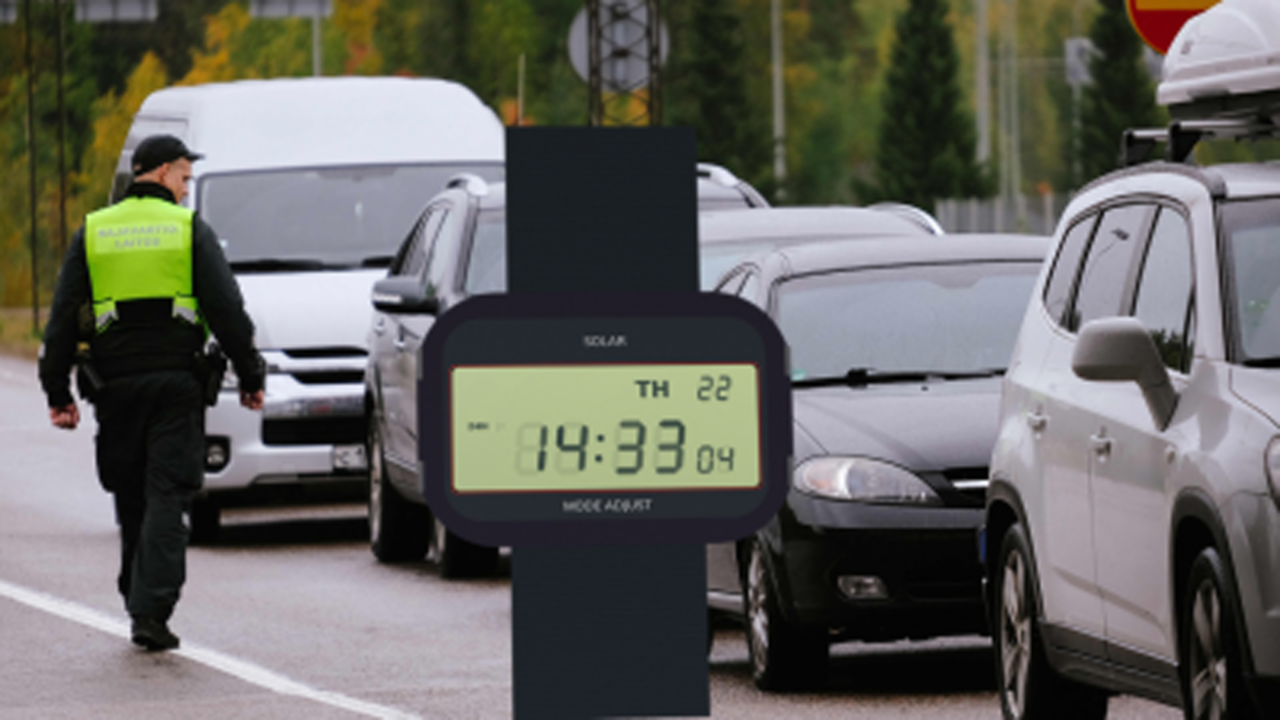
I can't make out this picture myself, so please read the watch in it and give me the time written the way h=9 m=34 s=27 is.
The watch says h=14 m=33 s=4
